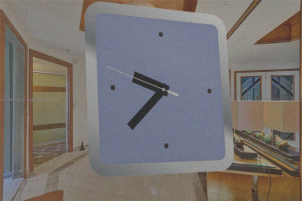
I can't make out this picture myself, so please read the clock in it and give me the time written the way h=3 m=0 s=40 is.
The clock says h=9 m=37 s=48
